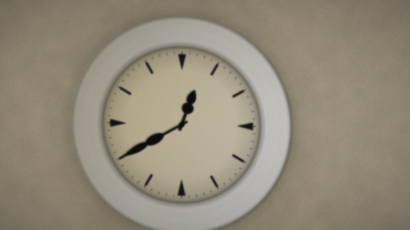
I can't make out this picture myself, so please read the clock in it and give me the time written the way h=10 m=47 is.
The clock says h=12 m=40
